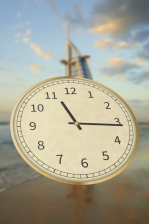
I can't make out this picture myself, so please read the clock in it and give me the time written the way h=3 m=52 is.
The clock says h=11 m=16
